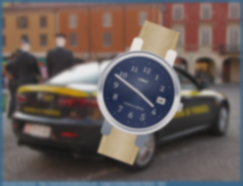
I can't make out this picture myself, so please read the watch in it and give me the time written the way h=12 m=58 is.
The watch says h=3 m=48
